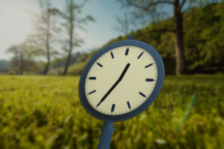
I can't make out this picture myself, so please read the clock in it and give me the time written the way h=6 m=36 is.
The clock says h=12 m=35
